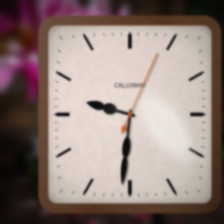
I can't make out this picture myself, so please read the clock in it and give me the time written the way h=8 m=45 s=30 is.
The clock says h=9 m=31 s=4
